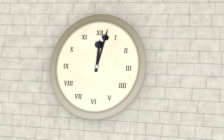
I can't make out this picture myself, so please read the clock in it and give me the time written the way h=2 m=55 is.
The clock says h=12 m=2
